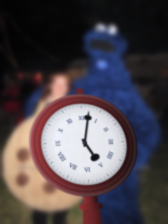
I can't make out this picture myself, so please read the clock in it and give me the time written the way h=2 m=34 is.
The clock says h=5 m=2
